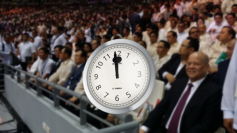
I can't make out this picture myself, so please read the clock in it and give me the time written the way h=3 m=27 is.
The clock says h=11 m=59
